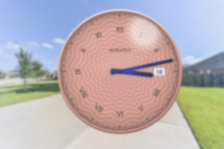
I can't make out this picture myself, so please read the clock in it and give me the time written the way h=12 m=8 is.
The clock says h=3 m=13
